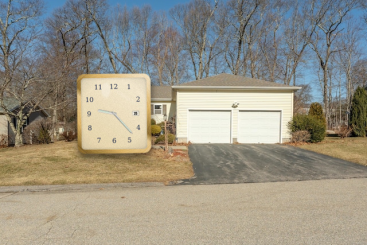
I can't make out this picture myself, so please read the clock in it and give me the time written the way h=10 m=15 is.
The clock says h=9 m=23
